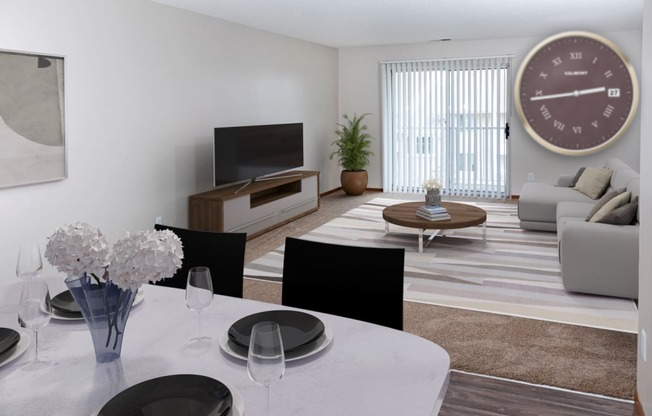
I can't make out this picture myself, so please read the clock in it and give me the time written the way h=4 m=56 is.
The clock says h=2 m=44
